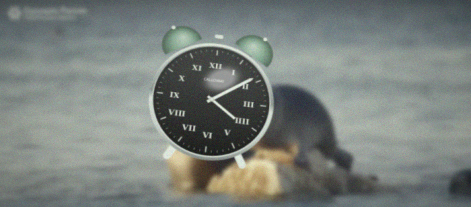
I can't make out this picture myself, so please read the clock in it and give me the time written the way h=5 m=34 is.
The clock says h=4 m=9
